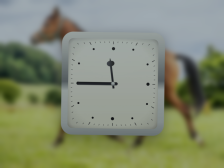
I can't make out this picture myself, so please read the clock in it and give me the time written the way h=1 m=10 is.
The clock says h=11 m=45
